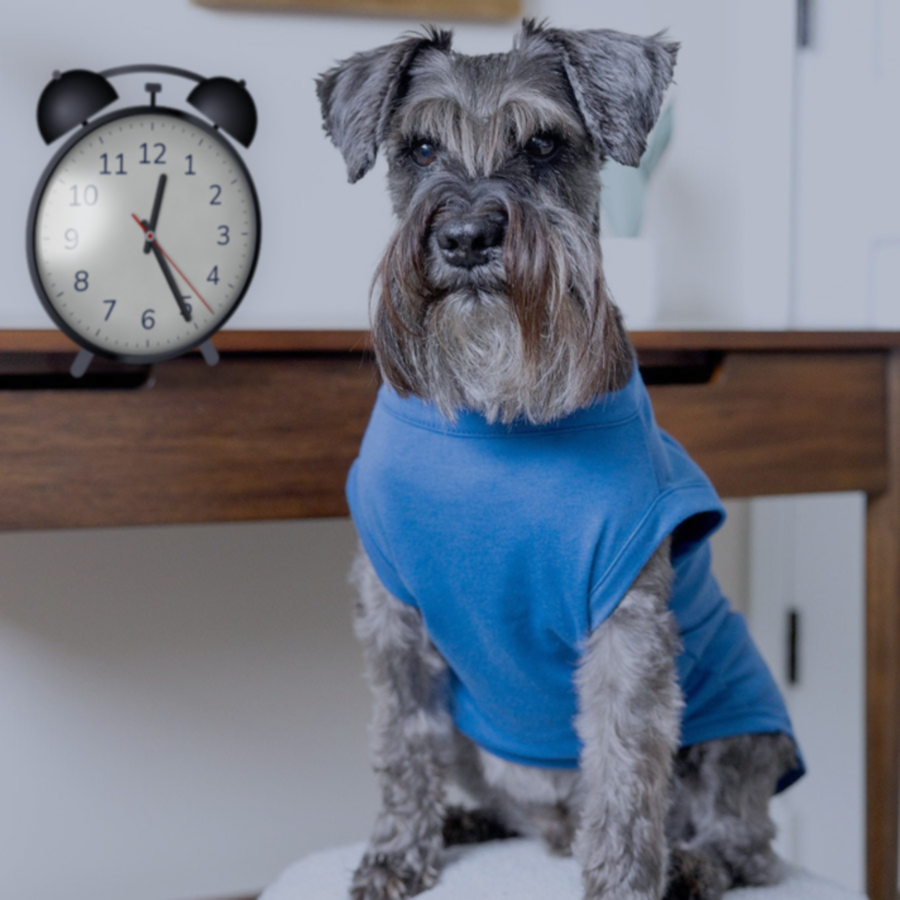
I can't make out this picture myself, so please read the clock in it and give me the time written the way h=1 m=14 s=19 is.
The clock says h=12 m=25 s=23
